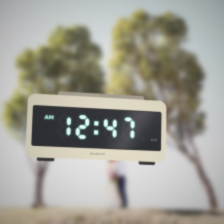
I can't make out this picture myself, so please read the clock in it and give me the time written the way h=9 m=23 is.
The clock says h=12 m=47
